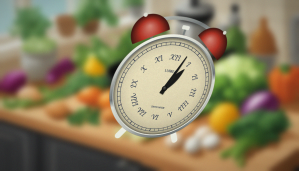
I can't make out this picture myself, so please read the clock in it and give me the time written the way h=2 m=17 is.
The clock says h=1 m=3
